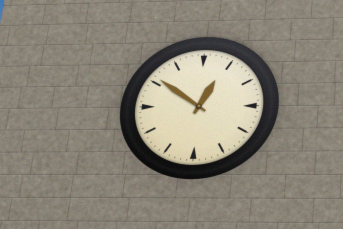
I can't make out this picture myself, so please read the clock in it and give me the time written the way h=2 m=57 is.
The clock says h=12 m=51
